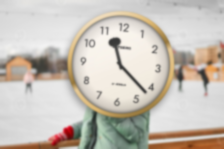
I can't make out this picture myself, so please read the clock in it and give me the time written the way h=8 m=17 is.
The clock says h=11 m=22
